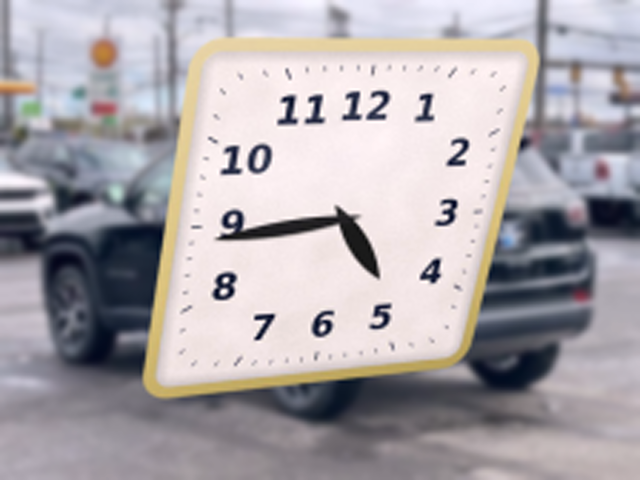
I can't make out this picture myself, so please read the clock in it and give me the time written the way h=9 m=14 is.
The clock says h=4 m=44
